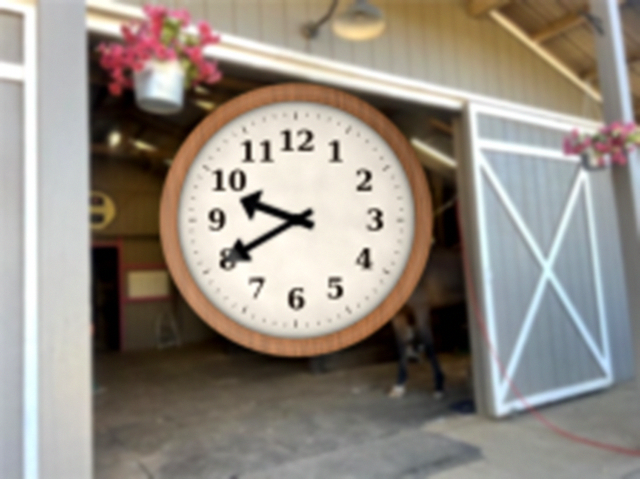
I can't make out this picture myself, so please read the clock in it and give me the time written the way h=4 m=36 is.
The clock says h=9 m=40
